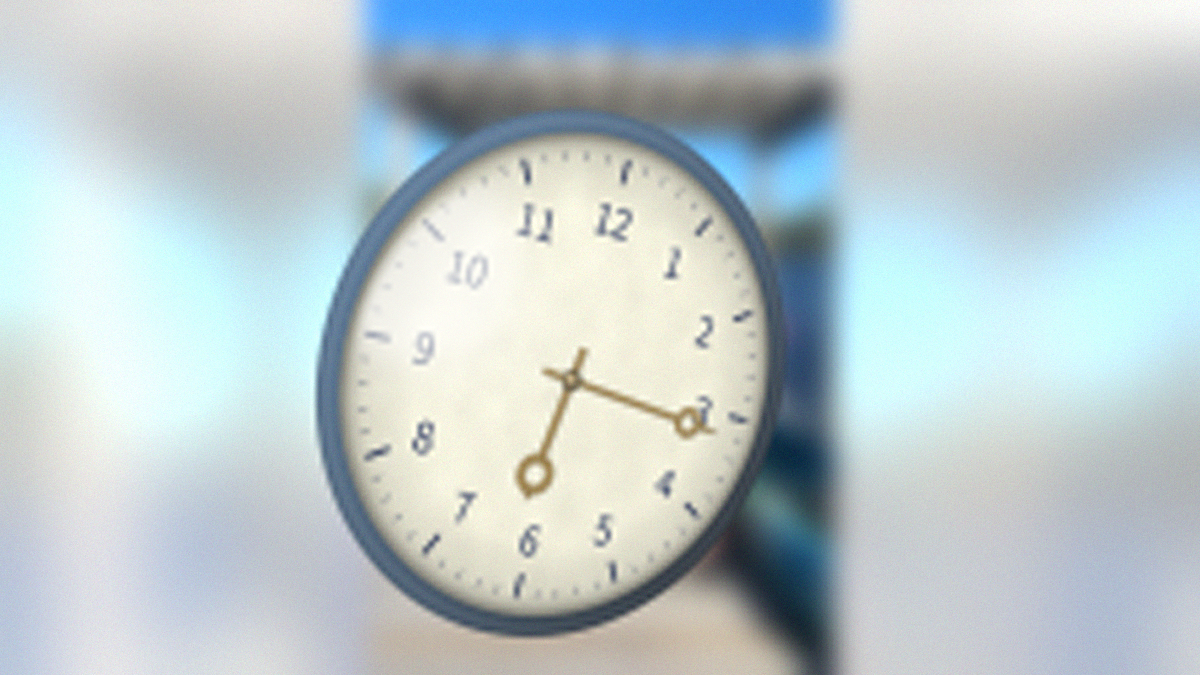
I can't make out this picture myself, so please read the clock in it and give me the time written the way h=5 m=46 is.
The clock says h=6 m=16
